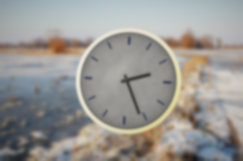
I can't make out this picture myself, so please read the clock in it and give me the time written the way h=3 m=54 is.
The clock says h=2 m=26
